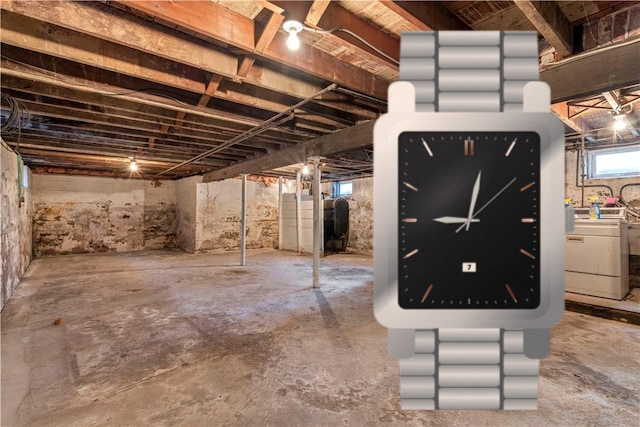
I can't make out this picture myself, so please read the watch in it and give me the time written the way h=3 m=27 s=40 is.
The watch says h=9 m=2 s=8
